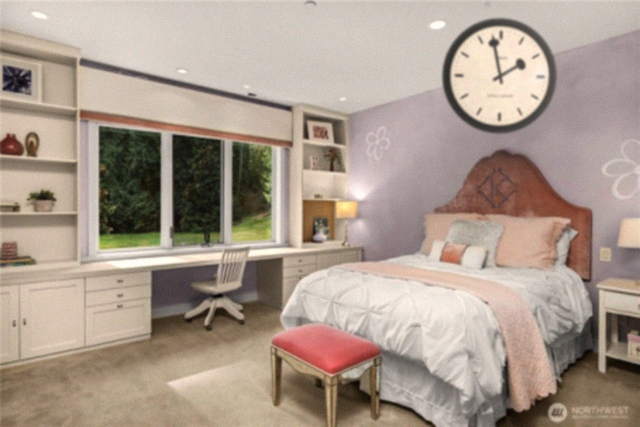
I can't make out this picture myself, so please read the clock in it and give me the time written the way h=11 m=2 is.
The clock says h=1 m=58
